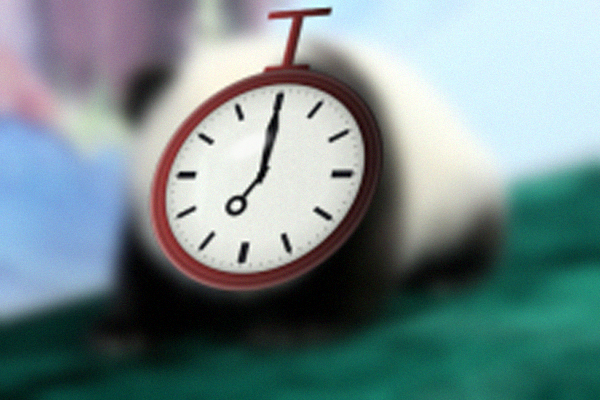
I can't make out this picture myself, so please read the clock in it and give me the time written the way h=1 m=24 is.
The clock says h=7 m=0
